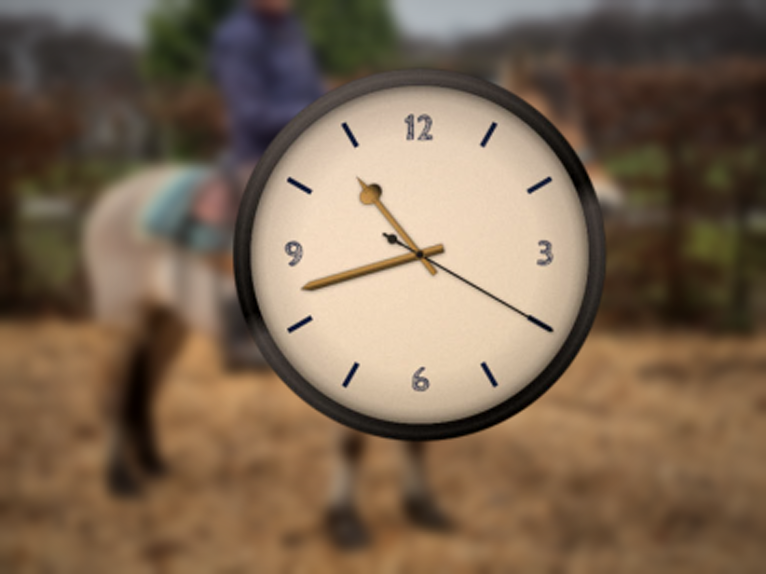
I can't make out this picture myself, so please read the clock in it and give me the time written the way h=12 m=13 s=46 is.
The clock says h=10 m=42 s=20
